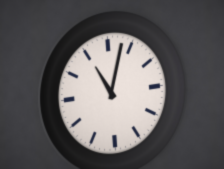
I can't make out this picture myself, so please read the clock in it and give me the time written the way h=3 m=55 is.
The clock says h=11 m=3
